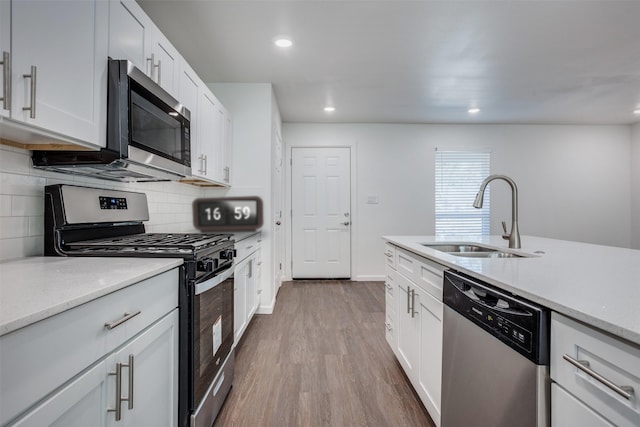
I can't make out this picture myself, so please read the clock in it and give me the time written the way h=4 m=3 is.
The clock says h=16 m=59
